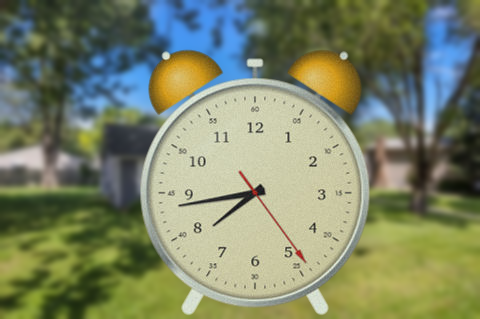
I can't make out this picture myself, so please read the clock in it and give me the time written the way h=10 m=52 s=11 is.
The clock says h=7 m=43 s=24
